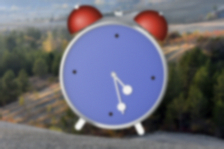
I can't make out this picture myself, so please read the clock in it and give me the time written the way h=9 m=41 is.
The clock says h=4 m=27
